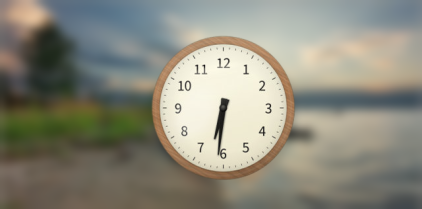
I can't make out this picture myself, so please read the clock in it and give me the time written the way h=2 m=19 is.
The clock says h=6 m=31
